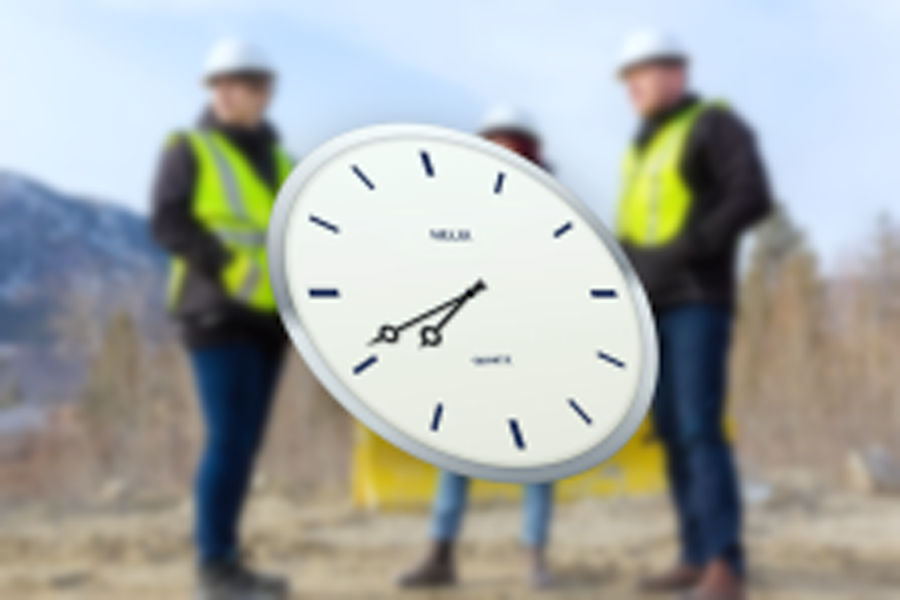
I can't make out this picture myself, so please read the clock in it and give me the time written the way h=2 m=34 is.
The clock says h=7 m=41
